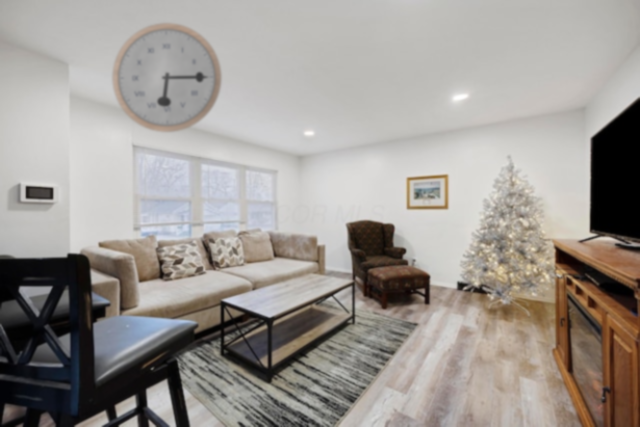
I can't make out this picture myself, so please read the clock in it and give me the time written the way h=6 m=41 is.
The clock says h=6 m=15
